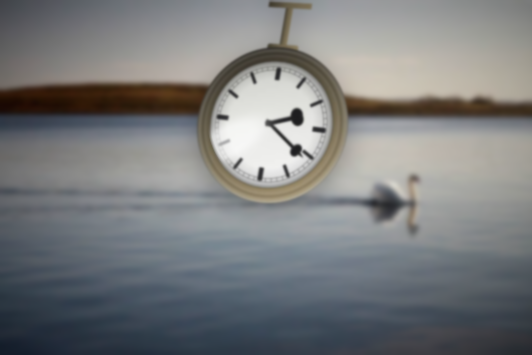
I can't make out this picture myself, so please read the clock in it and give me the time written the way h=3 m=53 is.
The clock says h=2 m=21
